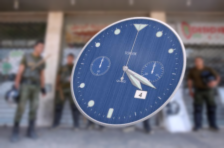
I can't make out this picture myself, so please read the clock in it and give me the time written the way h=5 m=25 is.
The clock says h=4 m=19
